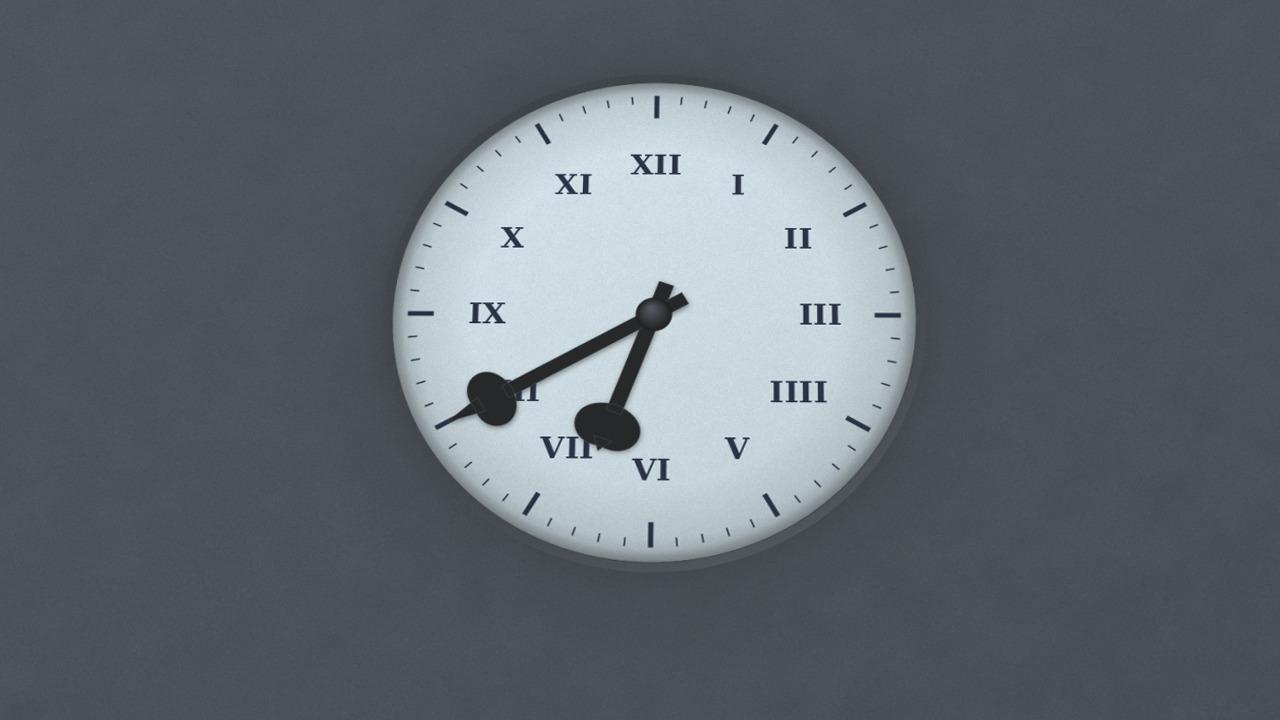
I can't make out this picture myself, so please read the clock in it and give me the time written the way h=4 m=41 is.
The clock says h=6 m=40
